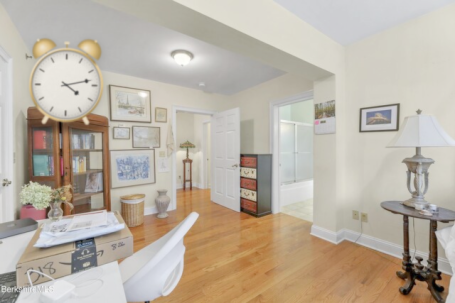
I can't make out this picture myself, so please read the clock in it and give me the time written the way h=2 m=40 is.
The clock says h=4 m=13
